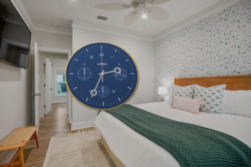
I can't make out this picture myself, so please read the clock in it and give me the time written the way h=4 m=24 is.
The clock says h=2 m=34
